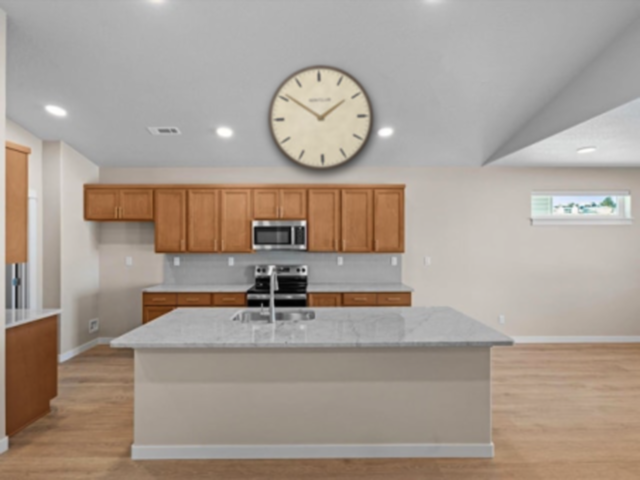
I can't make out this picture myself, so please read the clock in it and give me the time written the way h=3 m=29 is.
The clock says h=1 m=51
